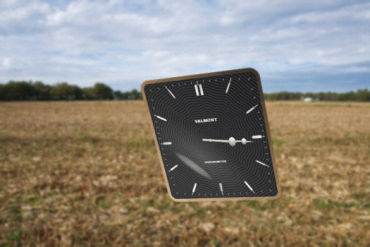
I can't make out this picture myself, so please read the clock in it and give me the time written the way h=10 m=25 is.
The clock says h=3 m=16
